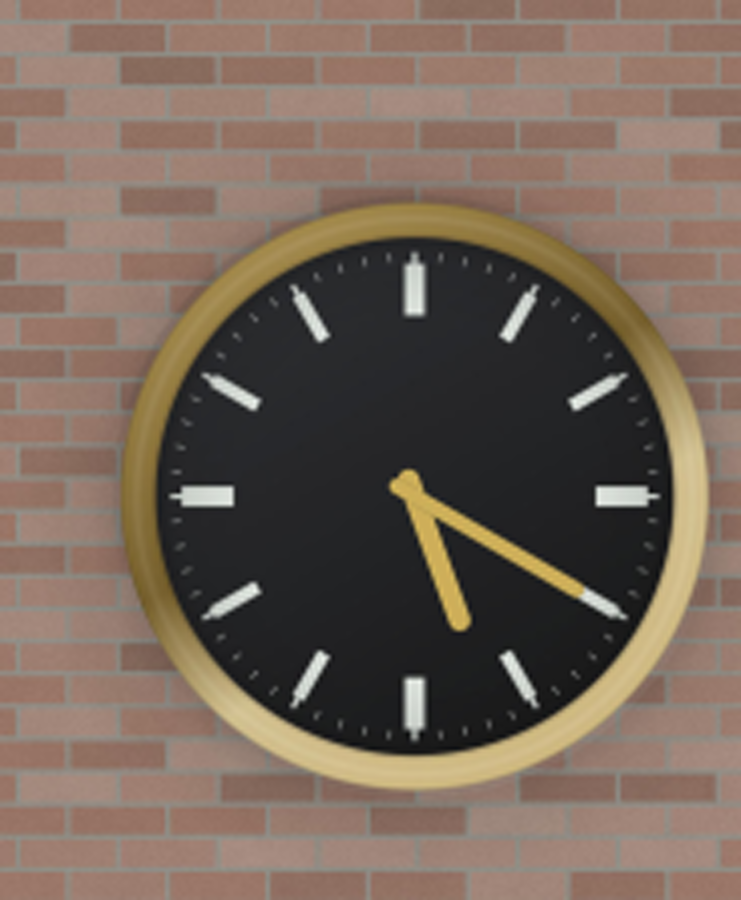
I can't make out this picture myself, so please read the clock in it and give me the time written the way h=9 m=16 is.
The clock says h=5 m=20
